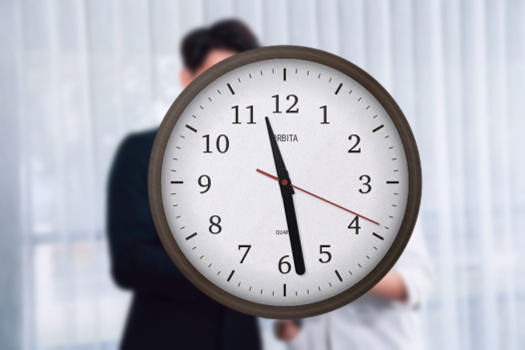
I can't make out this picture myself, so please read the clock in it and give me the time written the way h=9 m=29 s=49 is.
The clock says h=11 m=28 s=19
